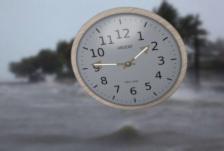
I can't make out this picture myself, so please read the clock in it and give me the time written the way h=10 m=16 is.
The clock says h=1 m=46
